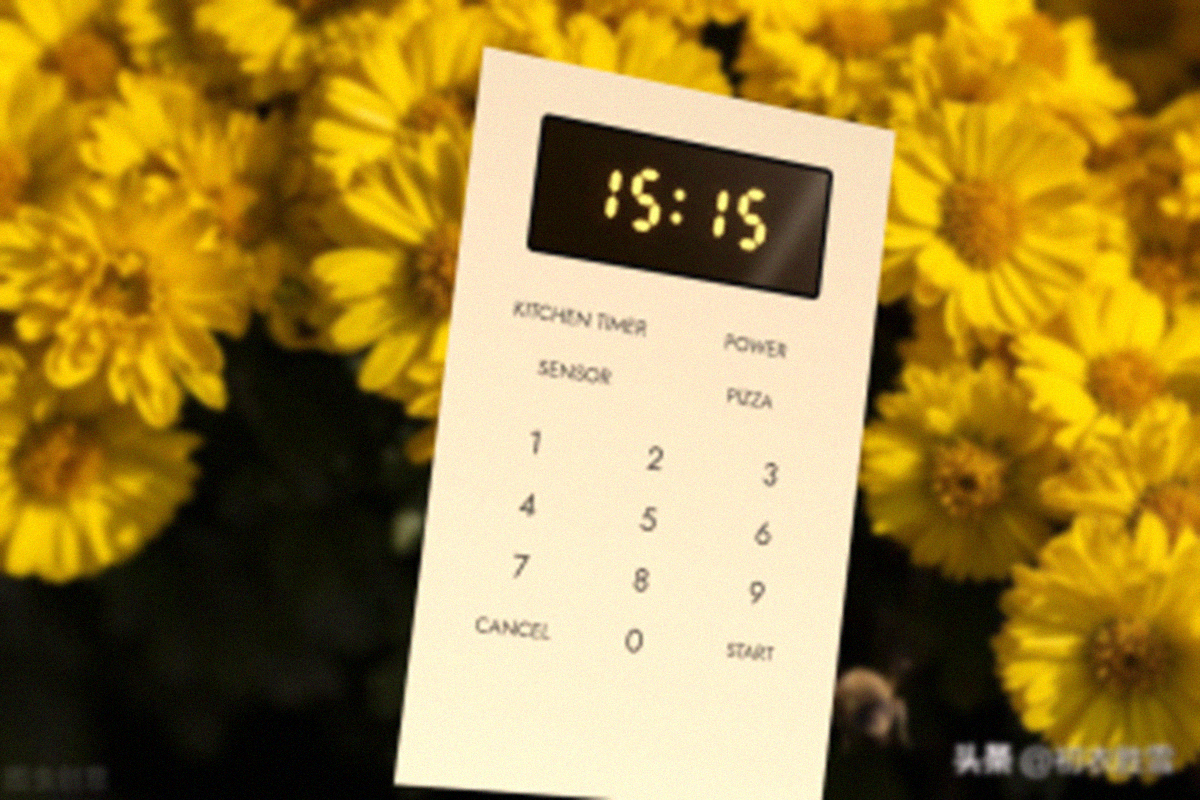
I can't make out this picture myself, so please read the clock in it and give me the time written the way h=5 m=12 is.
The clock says h=15 m=15
